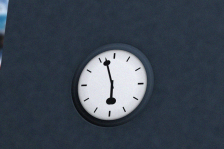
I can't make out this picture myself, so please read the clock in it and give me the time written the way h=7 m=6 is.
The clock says h=5 m=57
